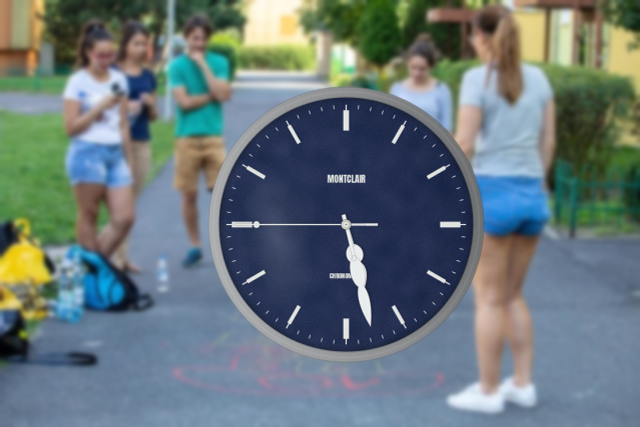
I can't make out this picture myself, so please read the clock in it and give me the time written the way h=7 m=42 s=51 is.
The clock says h=5 m=27 s=45
